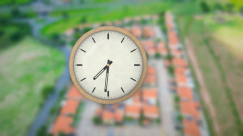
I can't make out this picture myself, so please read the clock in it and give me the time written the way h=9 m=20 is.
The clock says h=7 m=31
